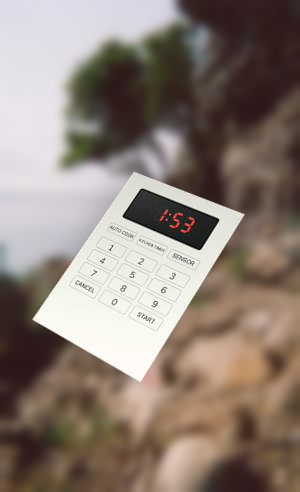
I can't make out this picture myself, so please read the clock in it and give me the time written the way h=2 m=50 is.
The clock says h=1 m=53
